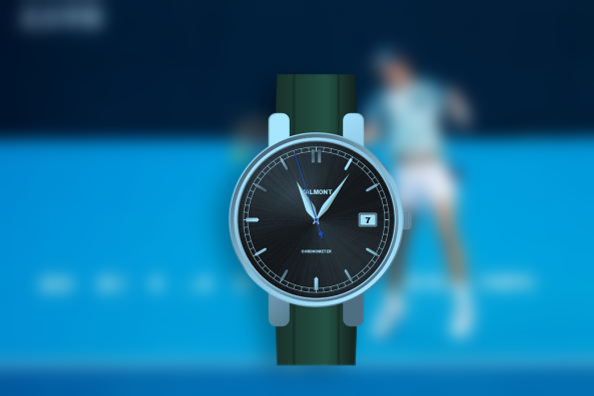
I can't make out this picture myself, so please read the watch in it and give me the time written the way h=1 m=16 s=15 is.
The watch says h=11 m=5 s=57
